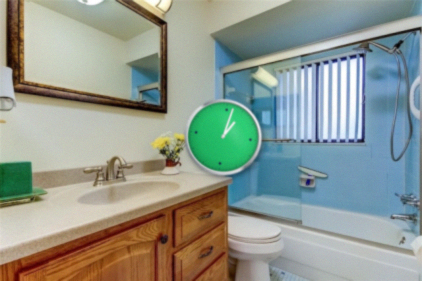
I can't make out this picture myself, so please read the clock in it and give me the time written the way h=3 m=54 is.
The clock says h=1 m=2
